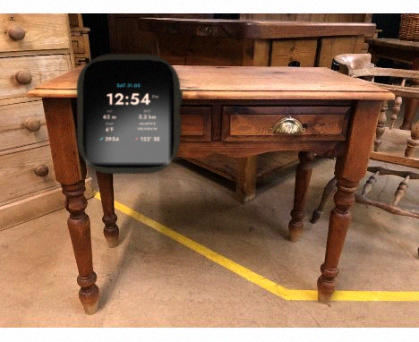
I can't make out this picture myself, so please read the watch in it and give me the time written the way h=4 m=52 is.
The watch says h=12 m=54
